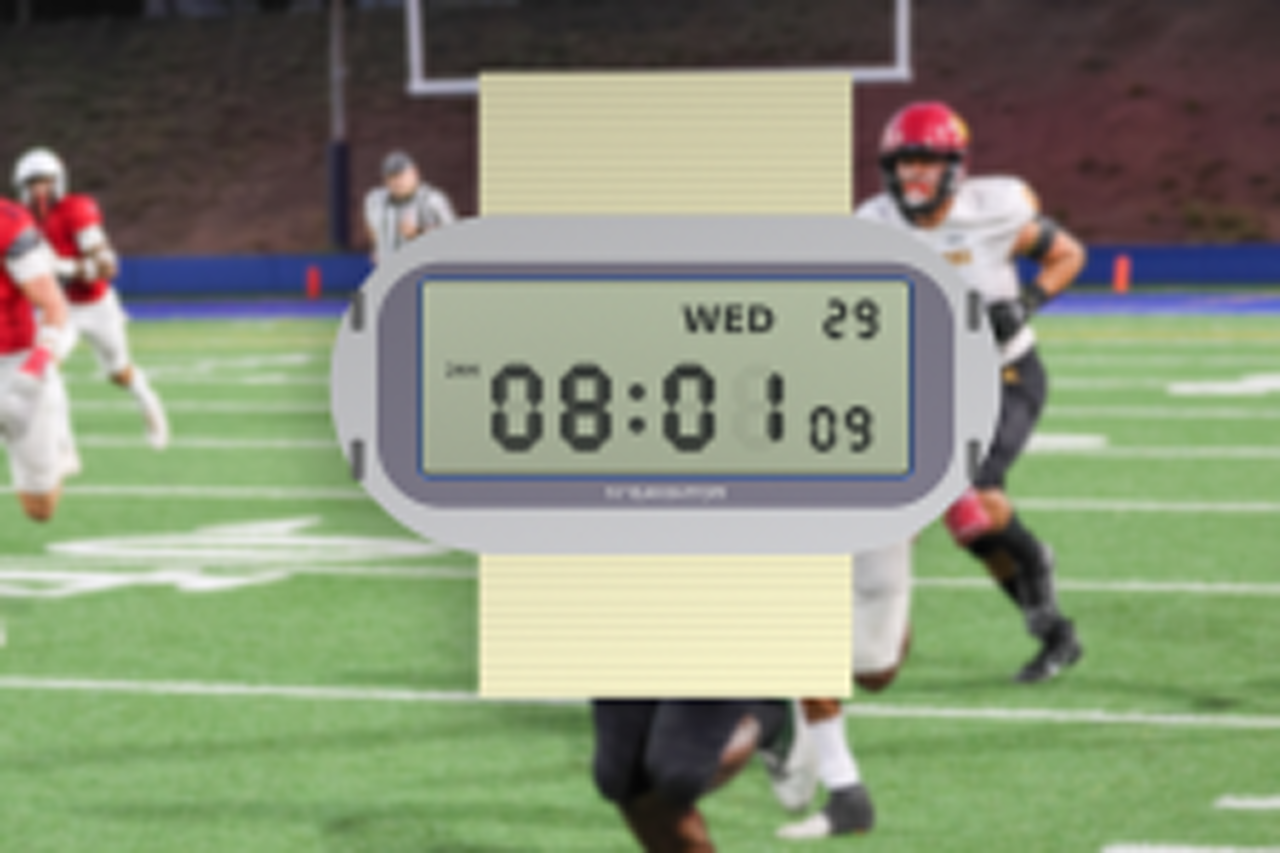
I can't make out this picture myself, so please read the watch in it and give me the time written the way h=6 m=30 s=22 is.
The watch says h=8 m=1 s=9
